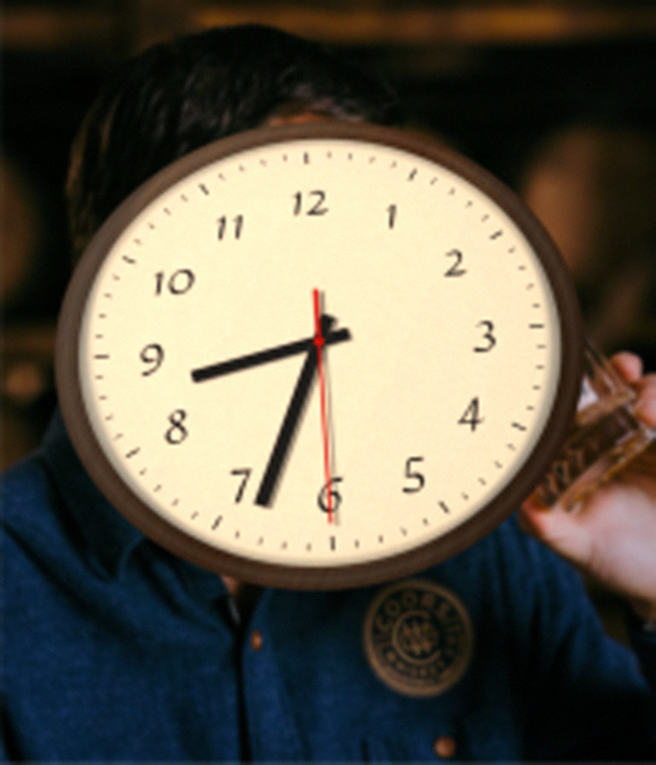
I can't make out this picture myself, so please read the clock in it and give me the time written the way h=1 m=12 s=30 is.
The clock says h=8 m=33 s=30
